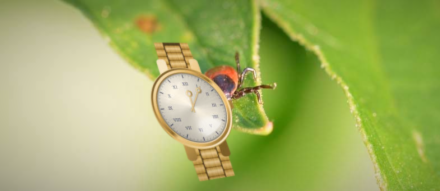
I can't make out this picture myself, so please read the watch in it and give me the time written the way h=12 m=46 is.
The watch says h=12 m=6
